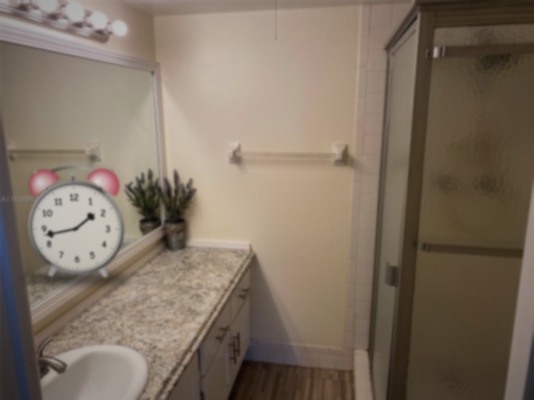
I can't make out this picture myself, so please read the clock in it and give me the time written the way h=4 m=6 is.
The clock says h=1 m=43
